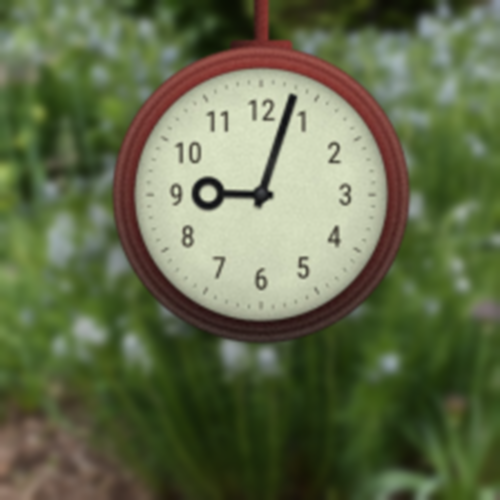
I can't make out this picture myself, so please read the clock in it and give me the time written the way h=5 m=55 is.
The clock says h=9 m=3
